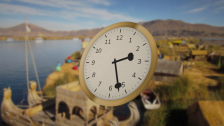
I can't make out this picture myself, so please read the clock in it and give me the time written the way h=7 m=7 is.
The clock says h=2 m=27
